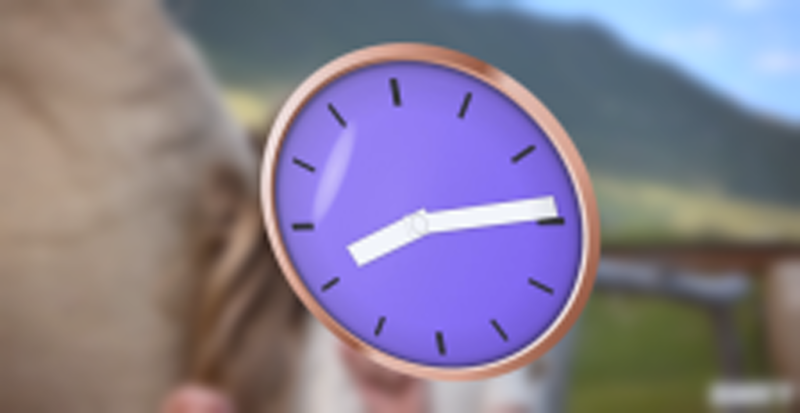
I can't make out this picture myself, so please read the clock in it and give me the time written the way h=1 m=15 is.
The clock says h=8 m=14
